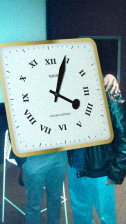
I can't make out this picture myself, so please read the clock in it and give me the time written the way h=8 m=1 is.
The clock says h=4 m=4
